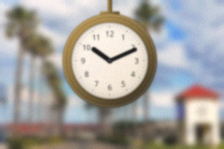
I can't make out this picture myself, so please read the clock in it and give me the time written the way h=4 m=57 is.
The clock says h=10 m=11
